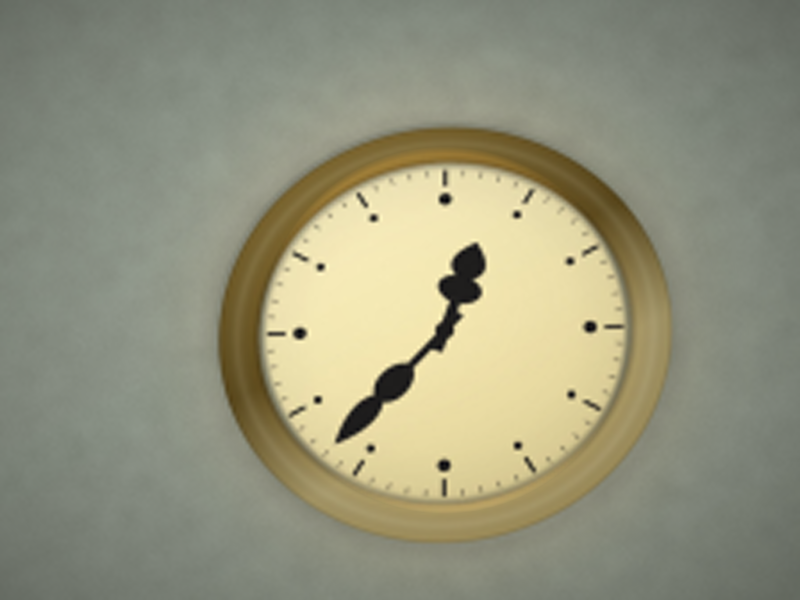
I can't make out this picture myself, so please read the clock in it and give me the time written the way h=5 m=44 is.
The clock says h=12 m=37
